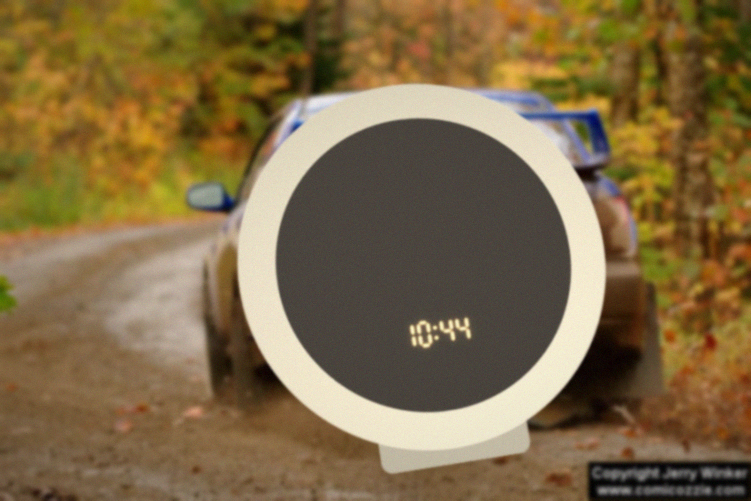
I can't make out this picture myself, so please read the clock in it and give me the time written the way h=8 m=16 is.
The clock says h=10 m=44
